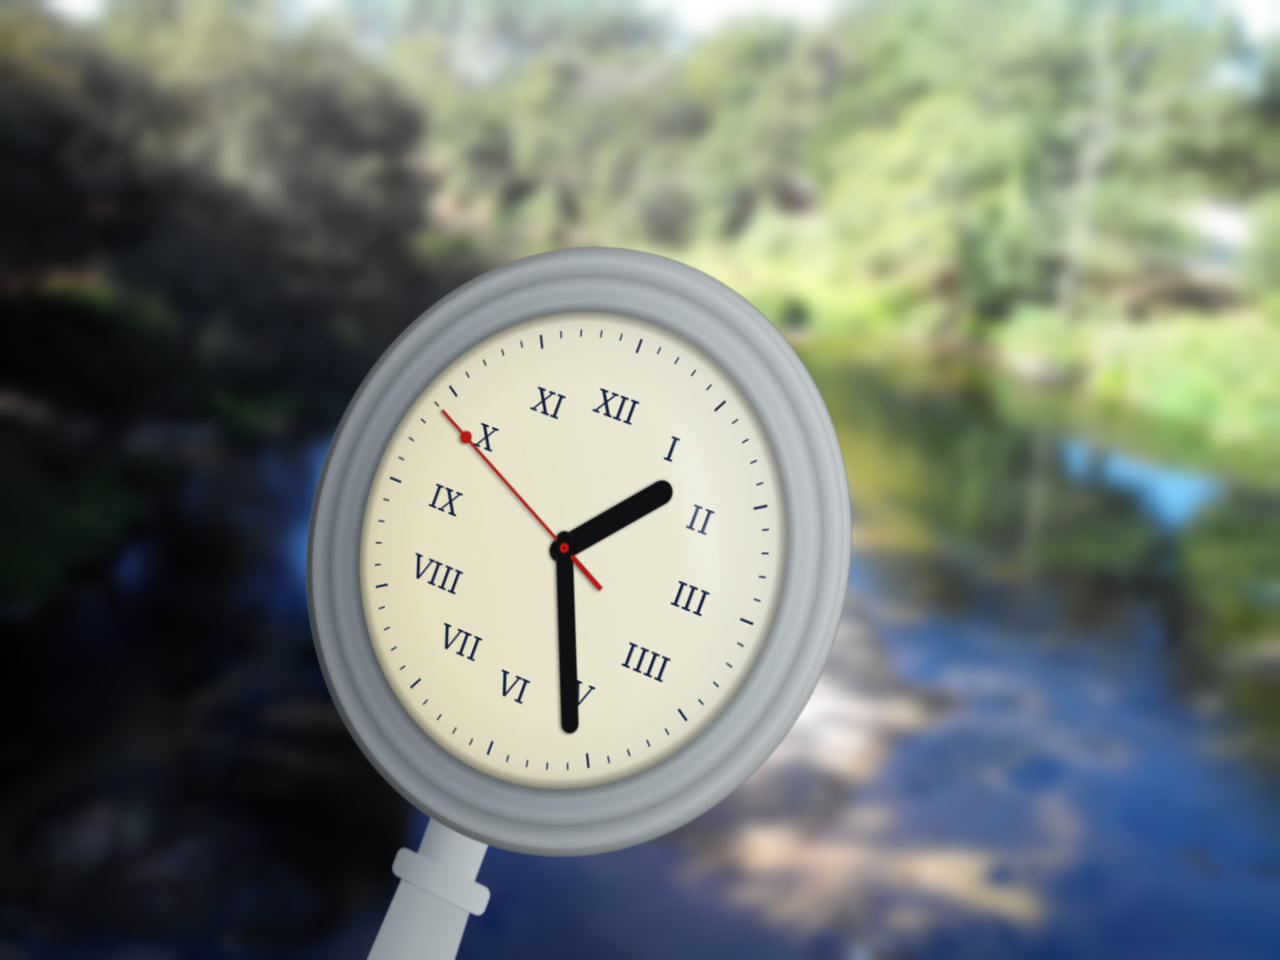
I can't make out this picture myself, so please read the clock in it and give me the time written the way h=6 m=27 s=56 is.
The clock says h=1 m=25 s=49
